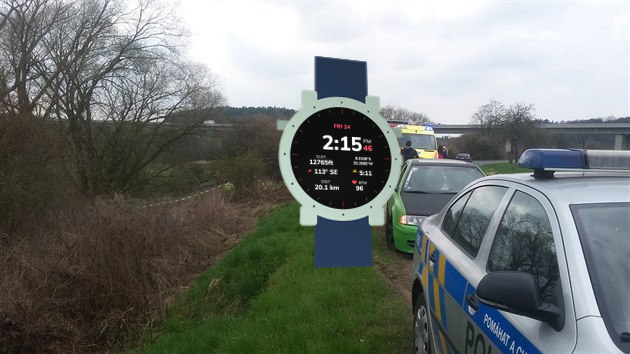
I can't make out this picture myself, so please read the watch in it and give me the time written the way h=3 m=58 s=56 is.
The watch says h=2 m=15 s=46
